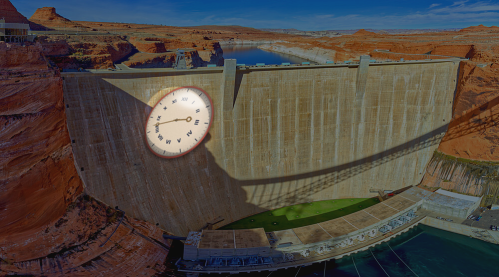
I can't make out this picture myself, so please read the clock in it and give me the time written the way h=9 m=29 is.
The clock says h=2 m=42
